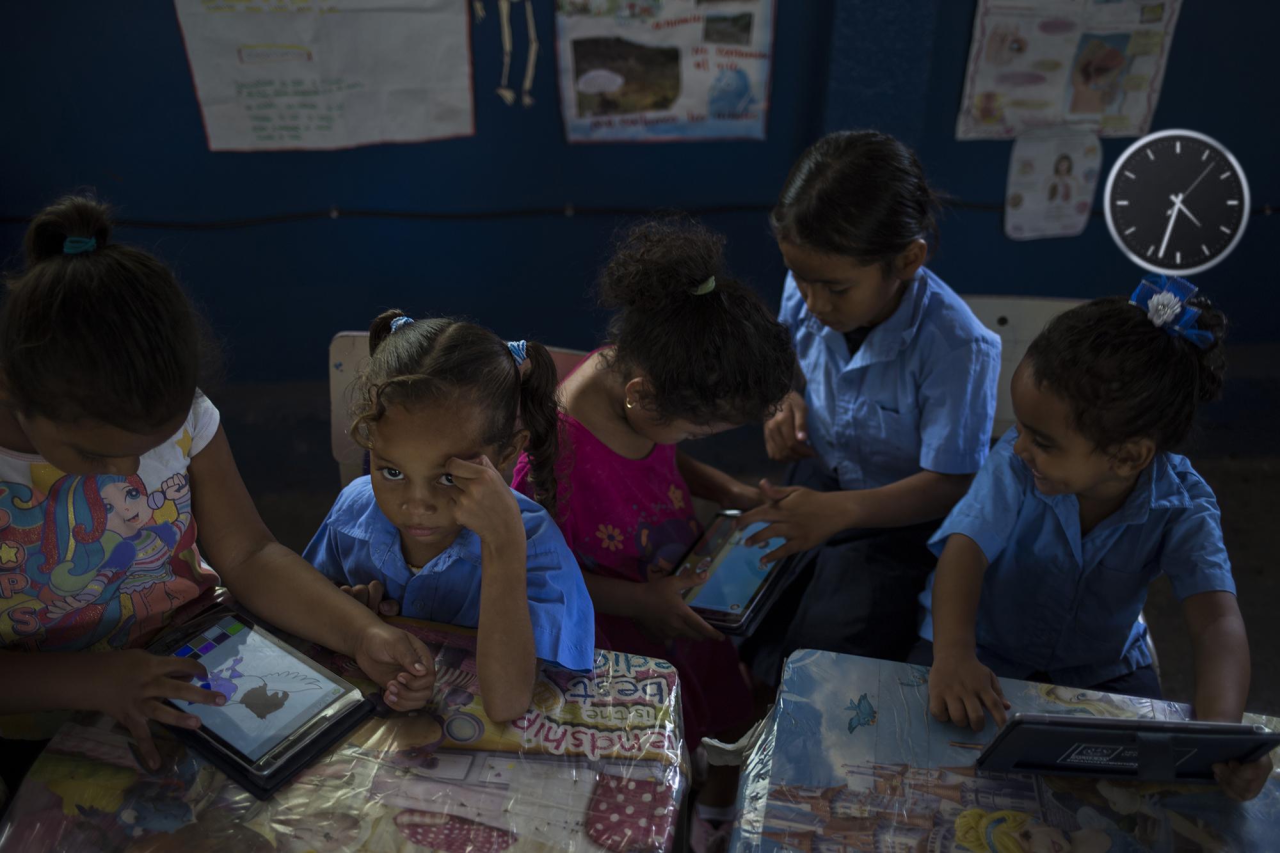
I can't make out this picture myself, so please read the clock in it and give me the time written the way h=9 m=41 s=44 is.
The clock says h=4 m=33 s=7
